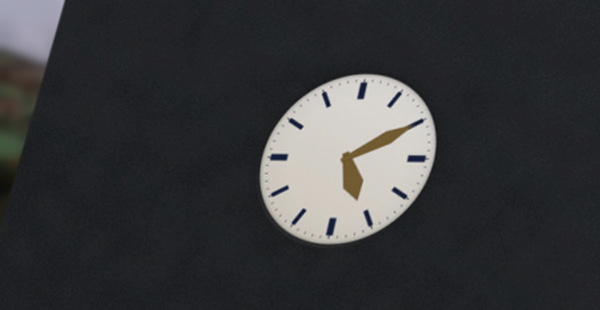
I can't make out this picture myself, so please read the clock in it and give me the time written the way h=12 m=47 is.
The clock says h=5 m=10
